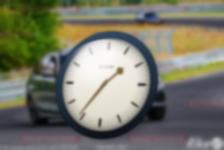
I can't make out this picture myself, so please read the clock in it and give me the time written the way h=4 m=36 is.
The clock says h=1 m=36
